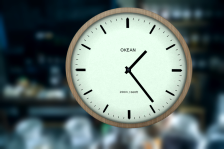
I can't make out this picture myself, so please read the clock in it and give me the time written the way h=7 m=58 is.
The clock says h=1 m=24
